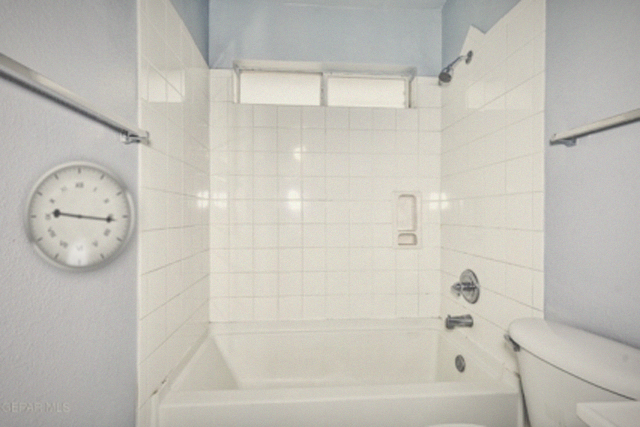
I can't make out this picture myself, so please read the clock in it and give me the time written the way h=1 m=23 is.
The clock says h=9 m=16
